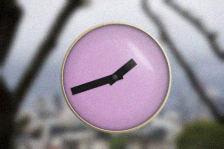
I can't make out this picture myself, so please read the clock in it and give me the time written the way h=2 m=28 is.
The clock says h=1 m=42
